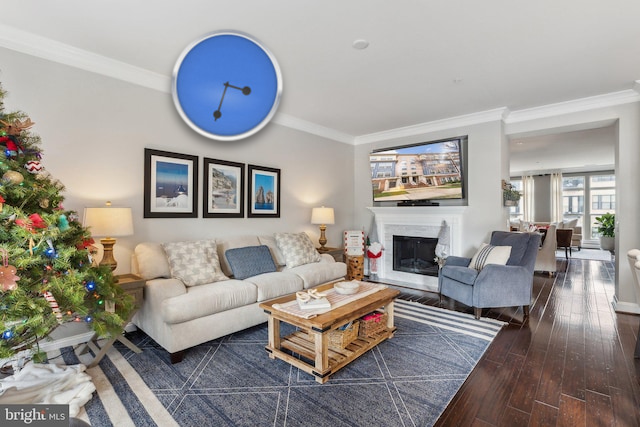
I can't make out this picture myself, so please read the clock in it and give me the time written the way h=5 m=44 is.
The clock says h=3 m=33
